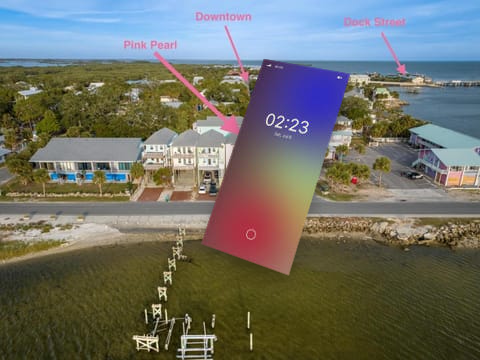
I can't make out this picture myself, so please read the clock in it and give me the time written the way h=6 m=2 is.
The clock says h=2 m=23
